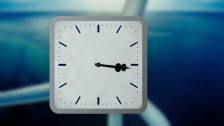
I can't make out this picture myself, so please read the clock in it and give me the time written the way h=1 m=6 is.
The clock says h=3 m=16
